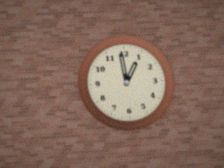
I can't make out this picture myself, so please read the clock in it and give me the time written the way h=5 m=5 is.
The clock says h=12 m=59
